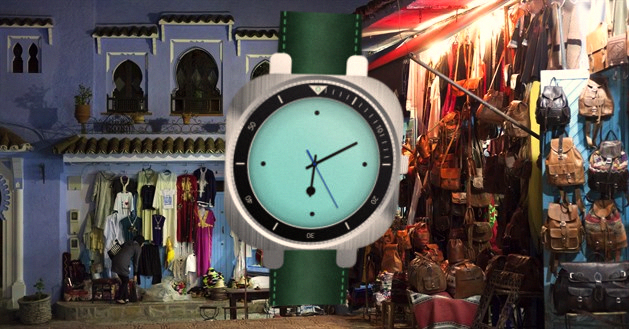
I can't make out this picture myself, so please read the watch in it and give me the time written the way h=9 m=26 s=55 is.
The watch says h=6 m=10 s=25
